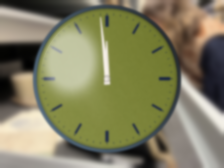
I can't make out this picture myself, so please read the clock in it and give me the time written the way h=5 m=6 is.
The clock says h=11 m=59
